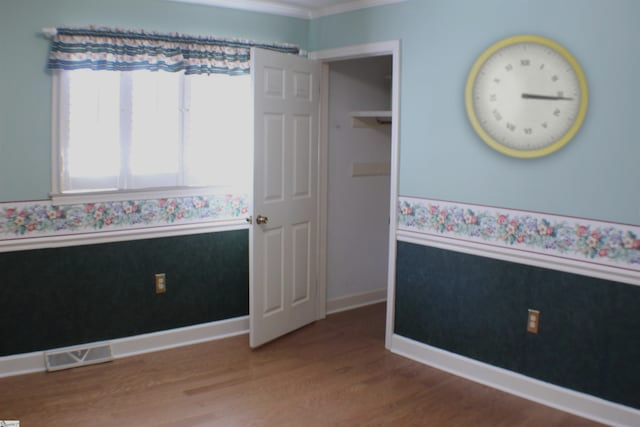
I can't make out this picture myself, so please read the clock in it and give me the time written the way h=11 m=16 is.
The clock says h=3 m=16
